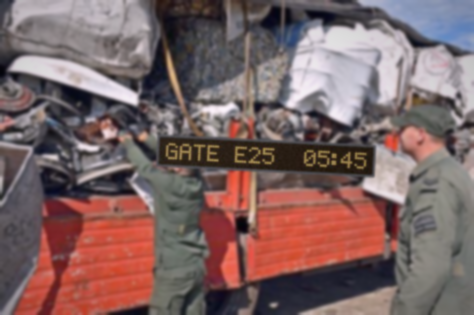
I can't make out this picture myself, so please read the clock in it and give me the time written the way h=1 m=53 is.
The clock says h=5 m=45
